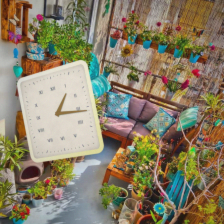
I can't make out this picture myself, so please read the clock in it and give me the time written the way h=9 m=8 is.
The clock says h=1 m=16
